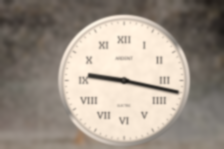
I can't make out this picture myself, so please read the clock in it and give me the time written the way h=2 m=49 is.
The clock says h=9 m=17
